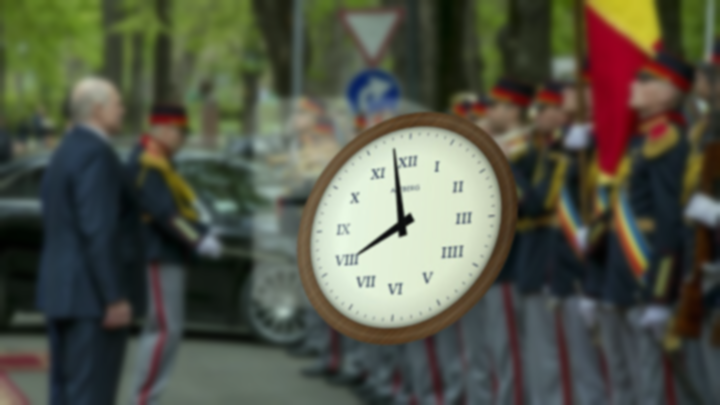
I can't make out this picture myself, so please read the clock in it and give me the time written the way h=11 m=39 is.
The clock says h=7 m=58
